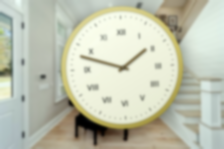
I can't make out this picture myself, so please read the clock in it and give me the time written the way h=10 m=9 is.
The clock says h=1 m=48
